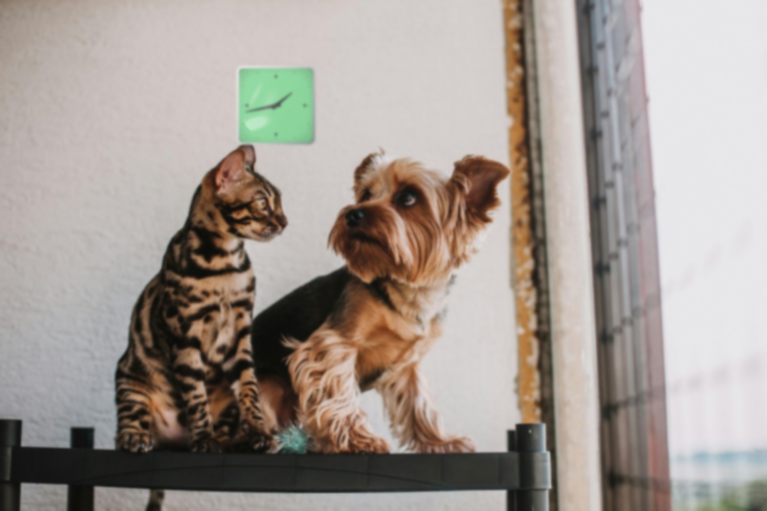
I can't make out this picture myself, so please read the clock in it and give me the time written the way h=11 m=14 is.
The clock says h=1 m=43
